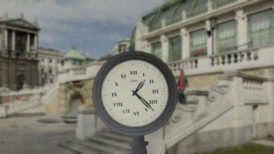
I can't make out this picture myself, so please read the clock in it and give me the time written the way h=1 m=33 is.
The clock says h=1 m=23
